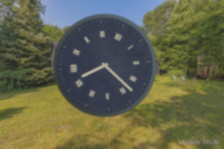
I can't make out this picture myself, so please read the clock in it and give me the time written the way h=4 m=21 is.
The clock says h=7 m=18
